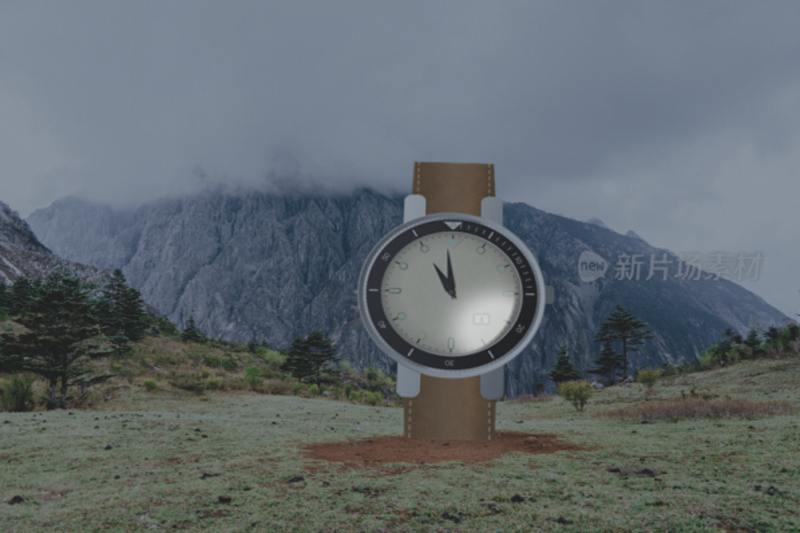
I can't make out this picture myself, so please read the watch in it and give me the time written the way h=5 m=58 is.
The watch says h=10 m=59
